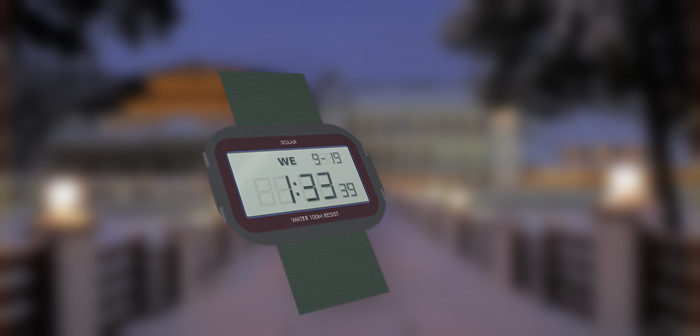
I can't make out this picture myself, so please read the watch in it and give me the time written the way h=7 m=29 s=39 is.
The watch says h=1 m=33 s=39
